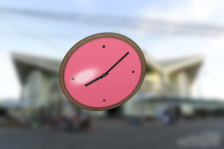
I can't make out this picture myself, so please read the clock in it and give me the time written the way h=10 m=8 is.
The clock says h=8 m=8
